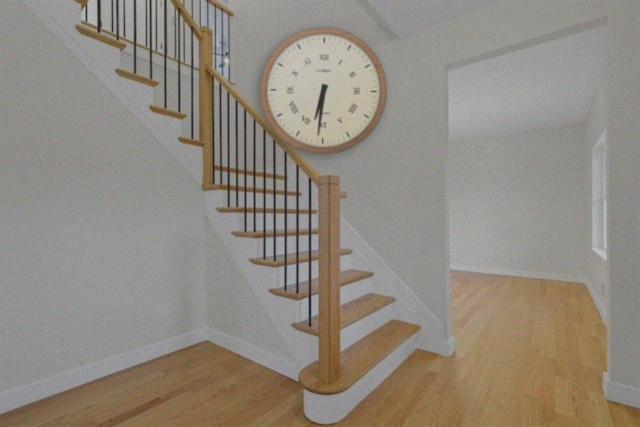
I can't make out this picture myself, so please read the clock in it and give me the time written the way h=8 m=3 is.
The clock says h=6 m=31
